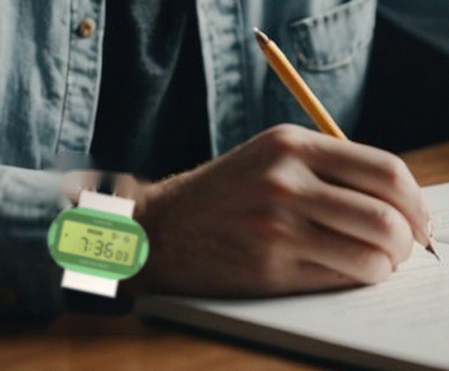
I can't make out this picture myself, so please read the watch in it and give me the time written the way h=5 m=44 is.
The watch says h=7 m=36
